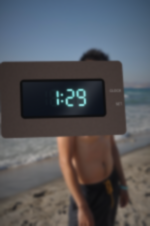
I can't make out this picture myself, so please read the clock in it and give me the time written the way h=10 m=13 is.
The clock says h=1 m=29
